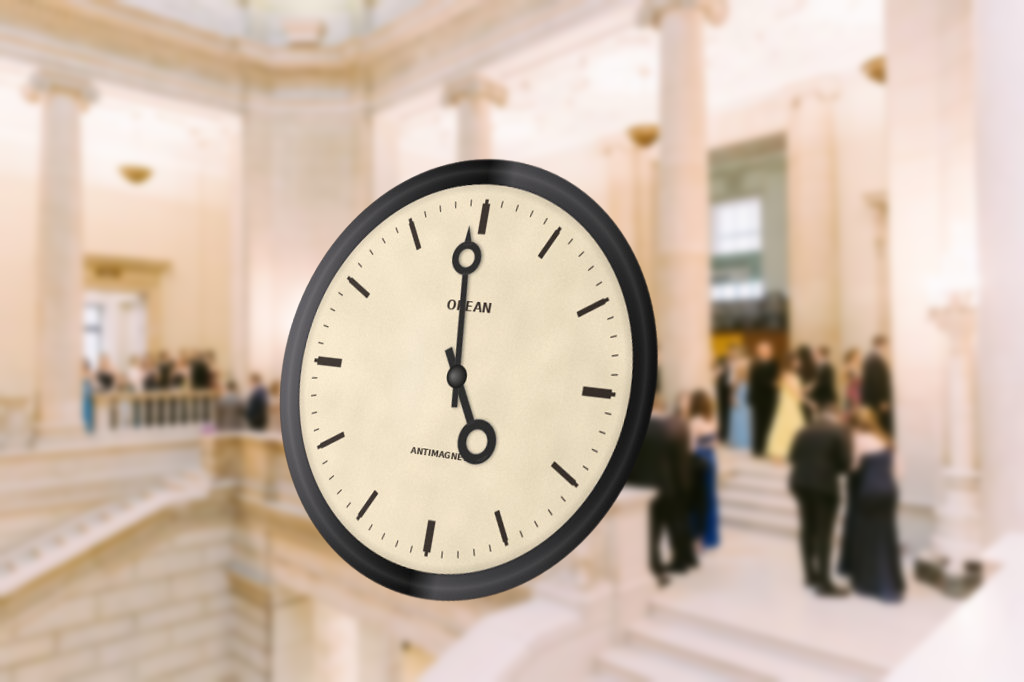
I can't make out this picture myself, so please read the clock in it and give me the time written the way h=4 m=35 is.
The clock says h=4 m=59
